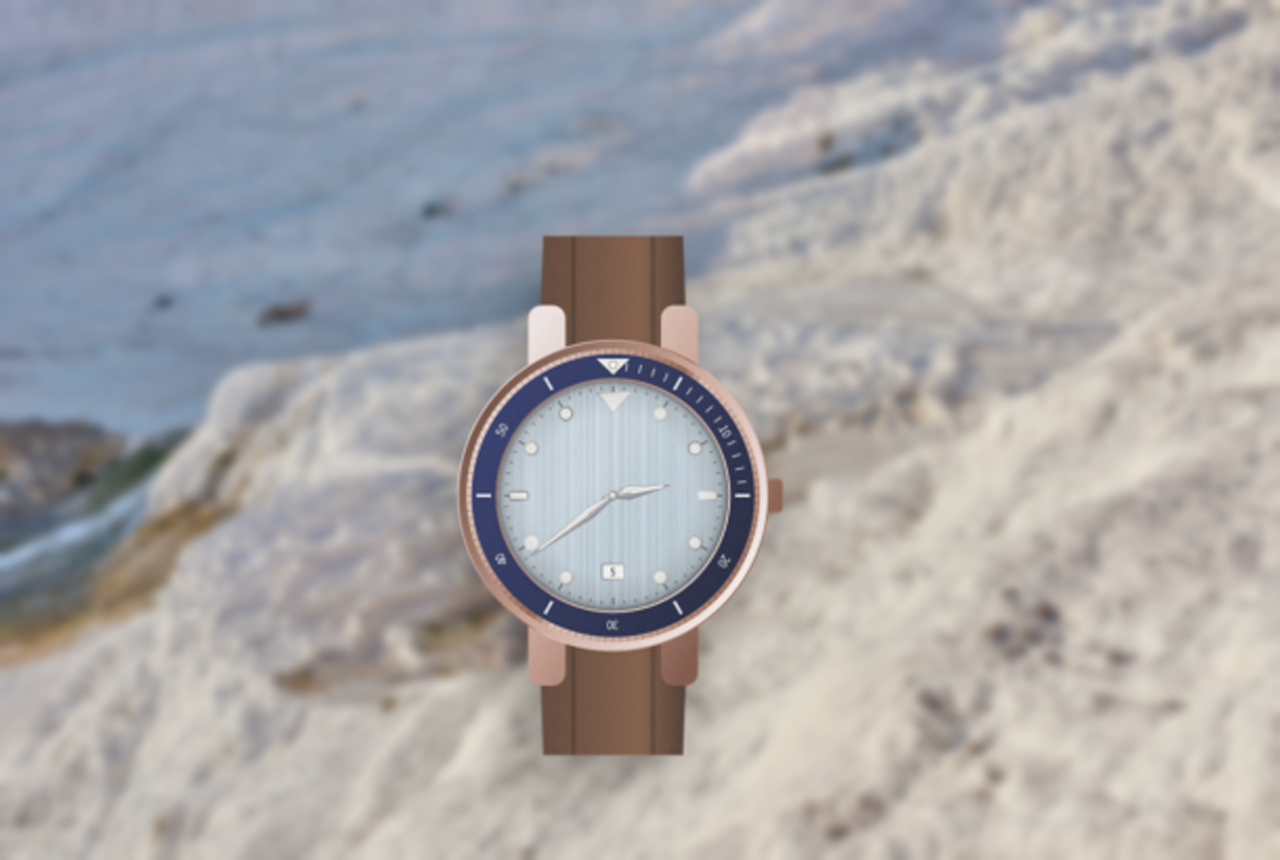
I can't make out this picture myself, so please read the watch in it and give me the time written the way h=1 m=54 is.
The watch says h=2 m=39
